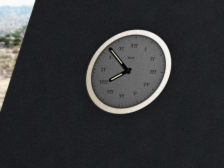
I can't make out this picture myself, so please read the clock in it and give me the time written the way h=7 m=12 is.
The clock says h=7 m=52
